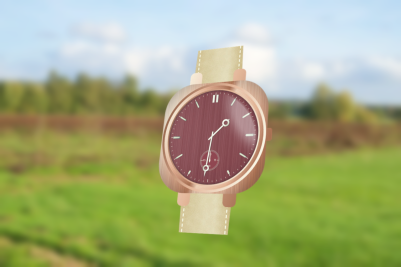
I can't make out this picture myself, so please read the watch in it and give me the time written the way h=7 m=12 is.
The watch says h=1 m=31
